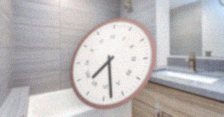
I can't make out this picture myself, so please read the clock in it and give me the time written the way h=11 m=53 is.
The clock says h=7 m=28
